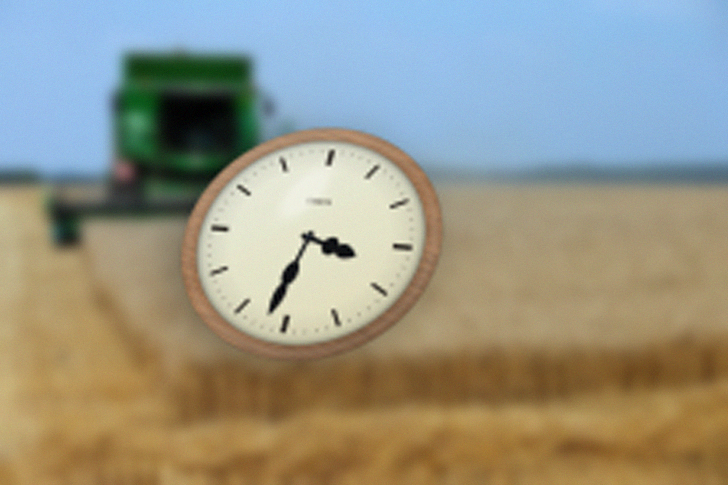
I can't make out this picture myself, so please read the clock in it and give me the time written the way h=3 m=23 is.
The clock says h=3 m=32
